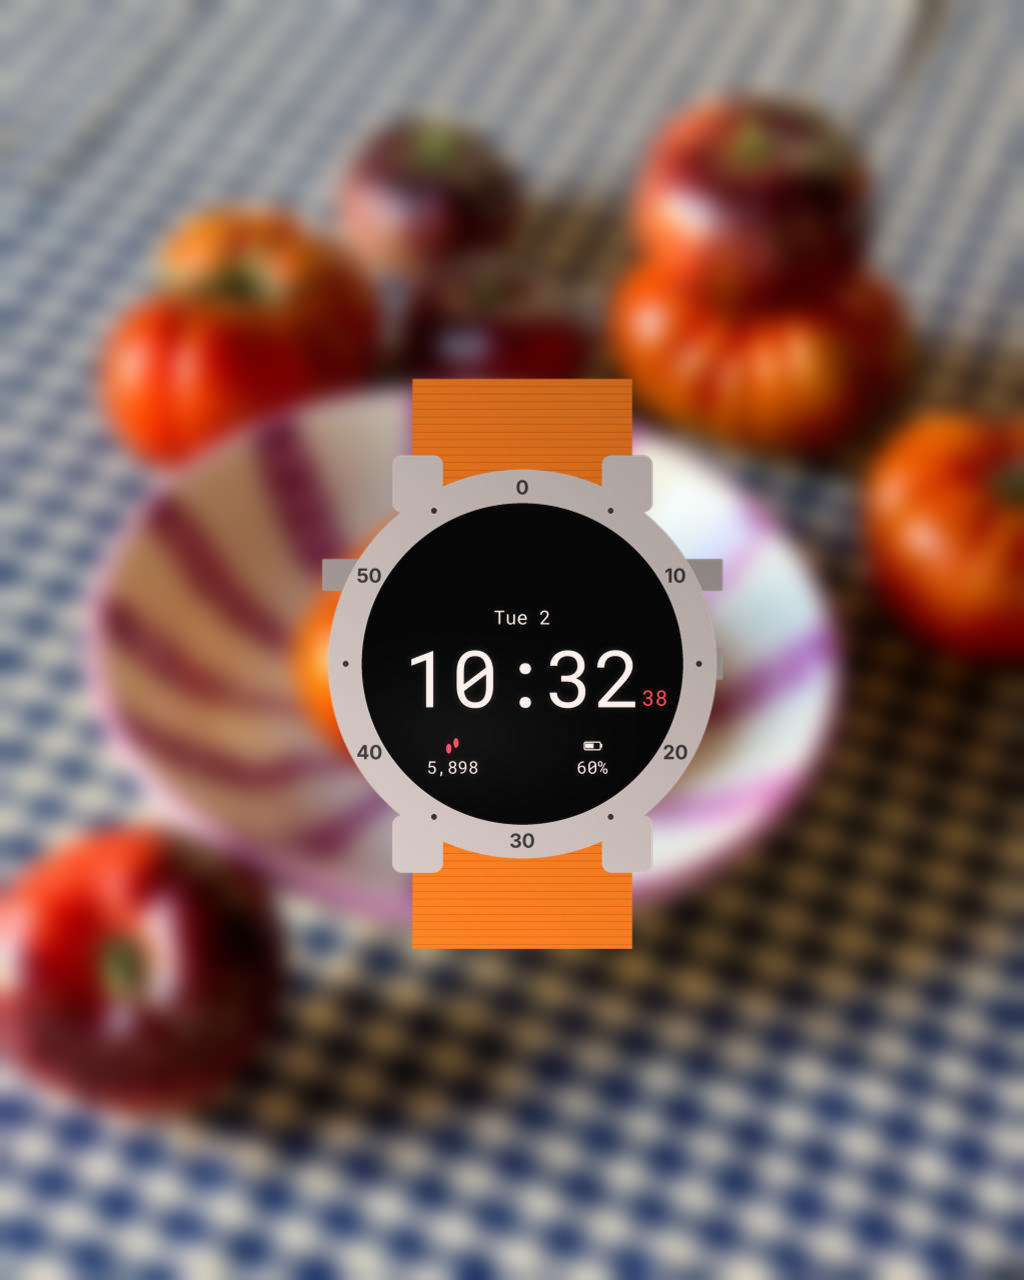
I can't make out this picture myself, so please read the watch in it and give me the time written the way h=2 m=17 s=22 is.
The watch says h=10 m=32 s=38
